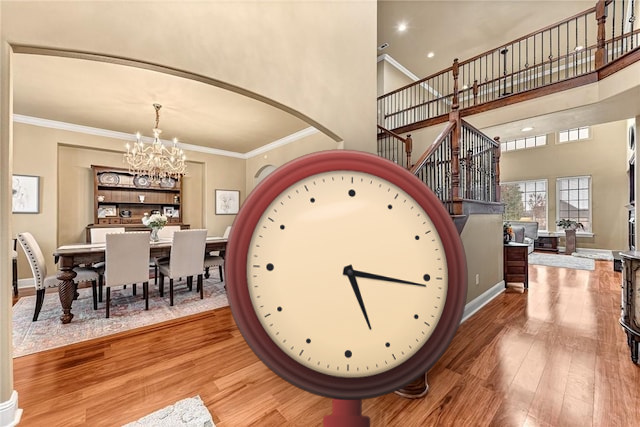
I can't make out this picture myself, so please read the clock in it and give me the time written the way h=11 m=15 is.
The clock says h=5 m=16
